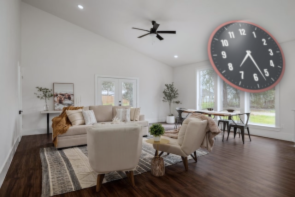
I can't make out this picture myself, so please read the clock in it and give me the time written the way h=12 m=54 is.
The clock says h=7 m=27
